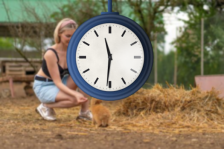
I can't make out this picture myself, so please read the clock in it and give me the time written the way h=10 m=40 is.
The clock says h=11 m=31
